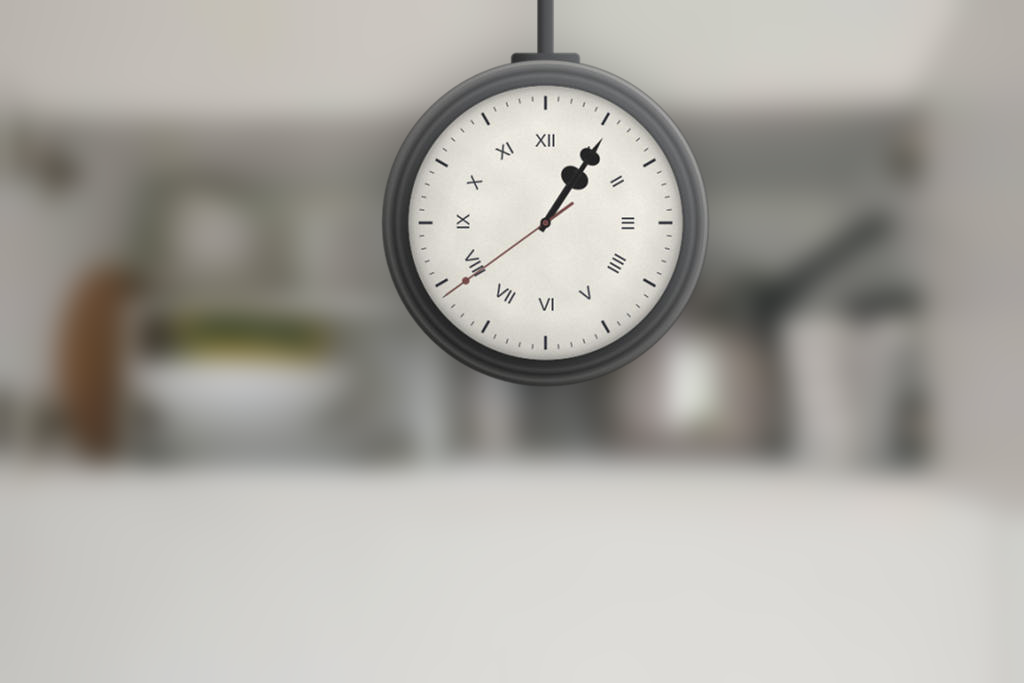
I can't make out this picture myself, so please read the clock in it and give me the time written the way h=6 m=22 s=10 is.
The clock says h=1 m=5 s=39
